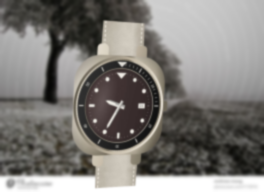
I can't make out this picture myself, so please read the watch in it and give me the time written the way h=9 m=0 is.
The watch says h=9 m=35
